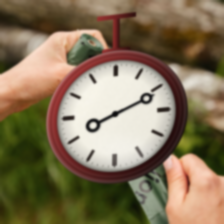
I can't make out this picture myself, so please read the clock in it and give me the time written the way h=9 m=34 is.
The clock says h=8 m=11
